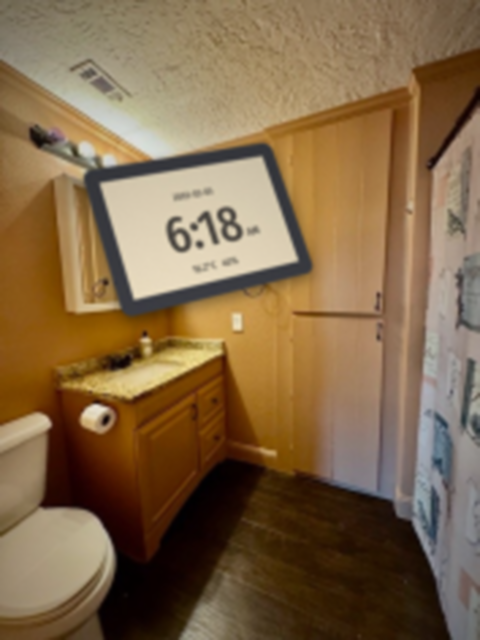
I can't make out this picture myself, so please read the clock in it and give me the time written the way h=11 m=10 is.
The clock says h=6 m=18
